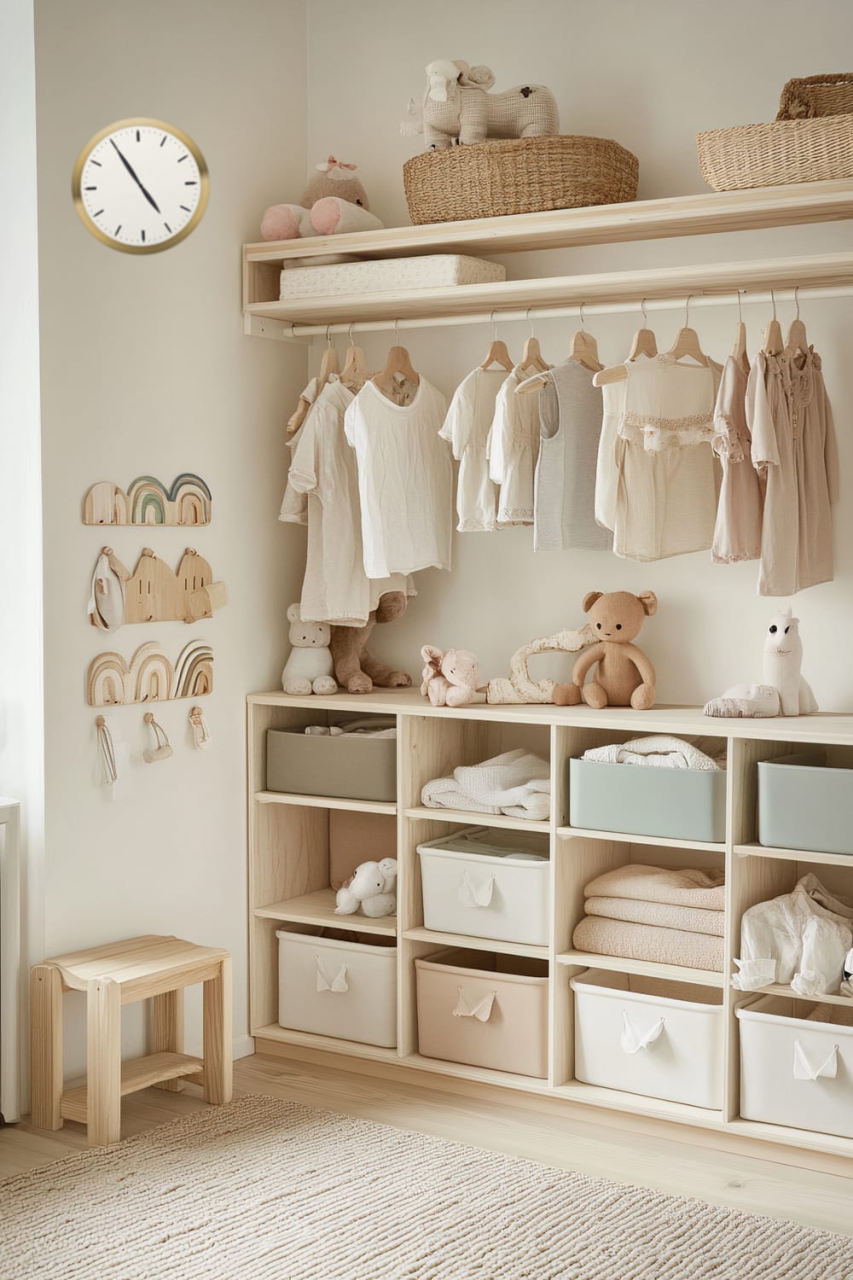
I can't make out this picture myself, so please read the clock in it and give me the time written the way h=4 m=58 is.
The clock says h=4 m=55
